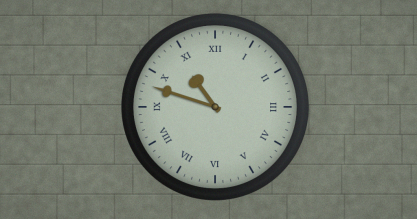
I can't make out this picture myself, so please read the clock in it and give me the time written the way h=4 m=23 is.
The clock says h=10 m=48
